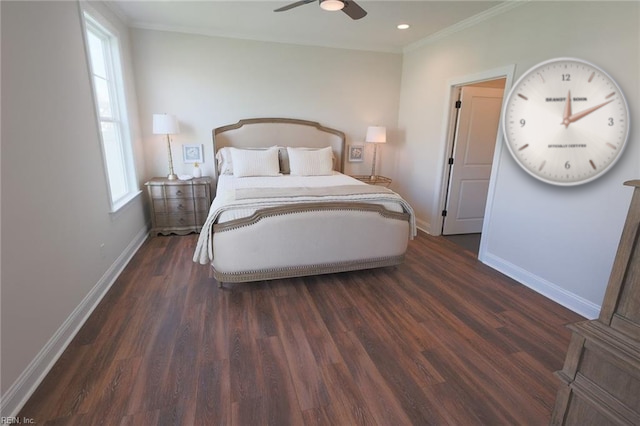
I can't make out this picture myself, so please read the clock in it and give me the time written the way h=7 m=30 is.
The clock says h=12 m=11
